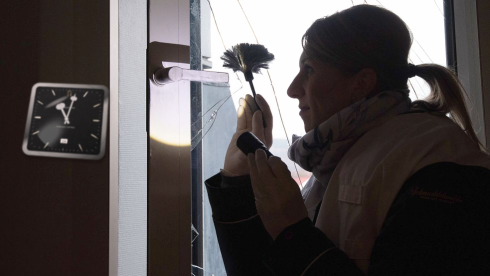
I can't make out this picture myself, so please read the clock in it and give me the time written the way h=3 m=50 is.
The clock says h=11 m=2
